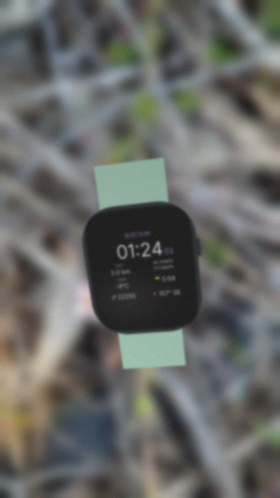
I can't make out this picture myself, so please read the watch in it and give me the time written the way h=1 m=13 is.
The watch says h=1 m=24
